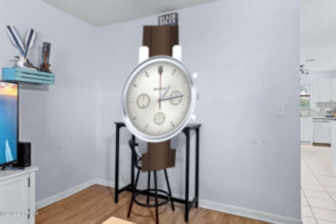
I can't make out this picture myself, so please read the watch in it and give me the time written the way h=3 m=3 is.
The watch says h=1 m=14
